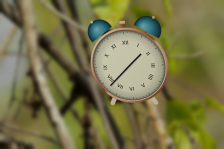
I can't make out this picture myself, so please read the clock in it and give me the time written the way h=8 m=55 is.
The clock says h=1 m=38
